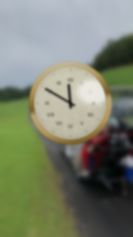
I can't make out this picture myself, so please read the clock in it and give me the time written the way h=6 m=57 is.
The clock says h=11 m=50
